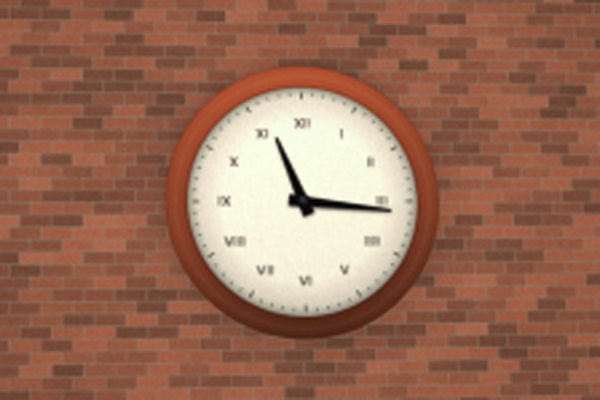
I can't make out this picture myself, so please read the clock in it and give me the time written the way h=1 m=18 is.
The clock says h=11 m=16
